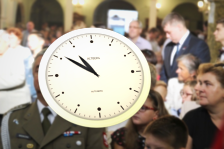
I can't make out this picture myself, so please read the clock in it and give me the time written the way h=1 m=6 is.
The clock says h=10 m=51
